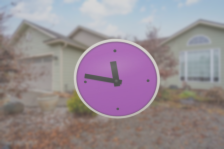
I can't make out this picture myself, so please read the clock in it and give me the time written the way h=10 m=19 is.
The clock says h=11 m=47
